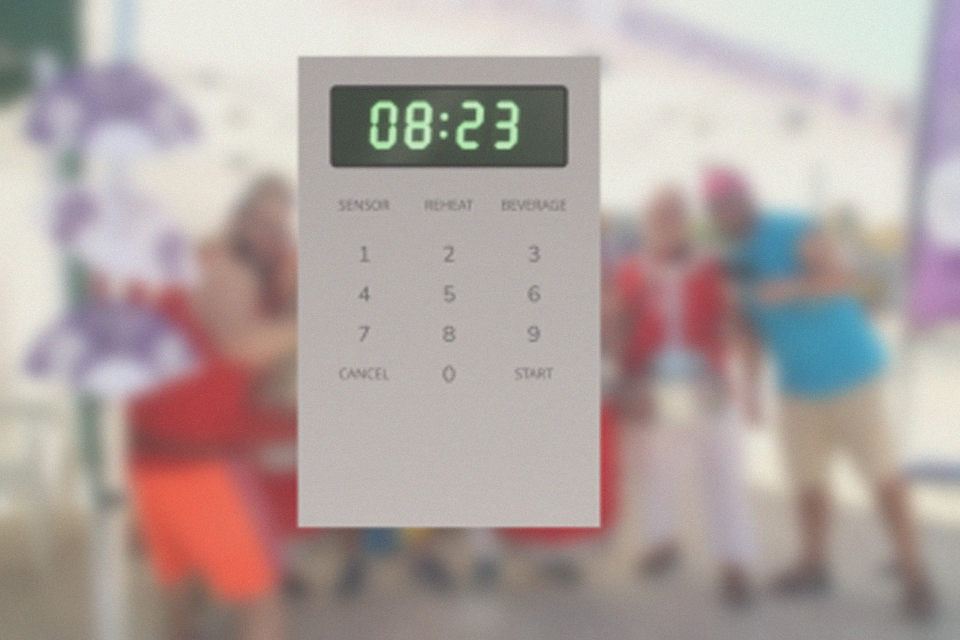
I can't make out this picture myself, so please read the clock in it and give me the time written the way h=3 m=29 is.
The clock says h=8 m=23
